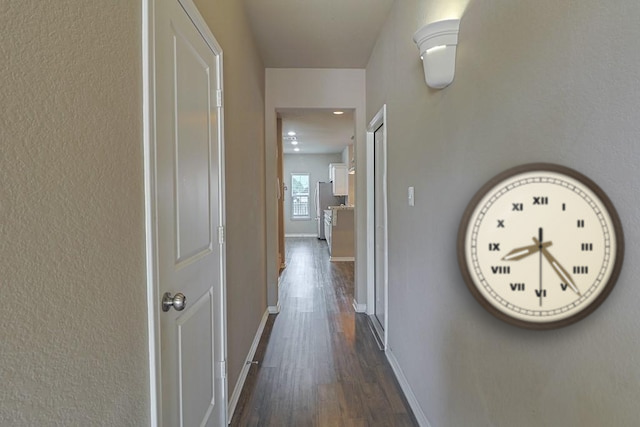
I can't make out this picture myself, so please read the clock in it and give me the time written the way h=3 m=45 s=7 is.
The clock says h=8 m=23 s=30
